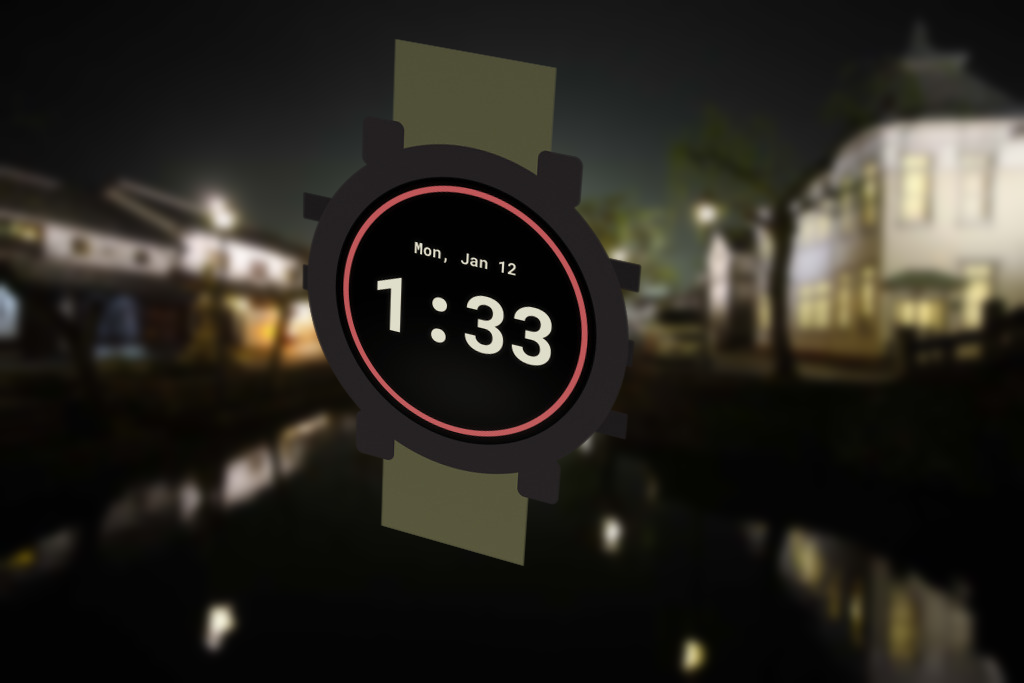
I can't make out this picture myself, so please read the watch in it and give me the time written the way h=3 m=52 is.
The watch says h=1 m=33
